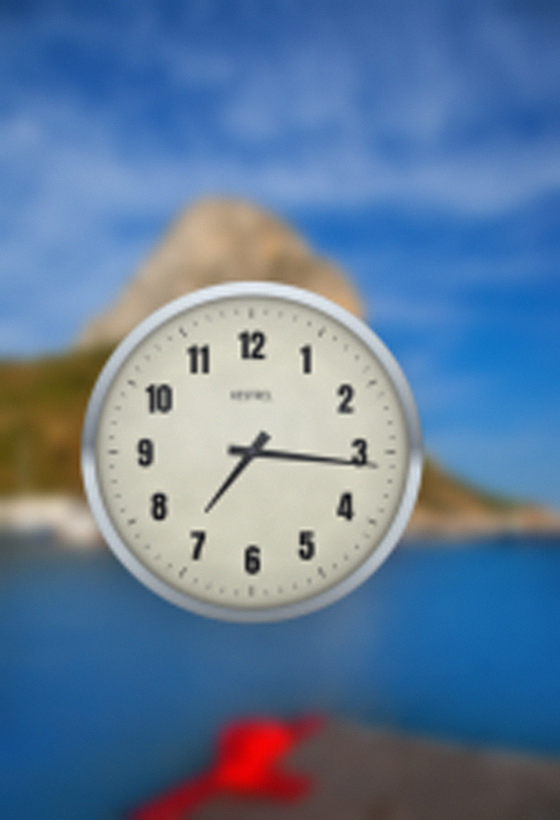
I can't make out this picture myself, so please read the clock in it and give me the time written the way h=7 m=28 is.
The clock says h=7 m=16
